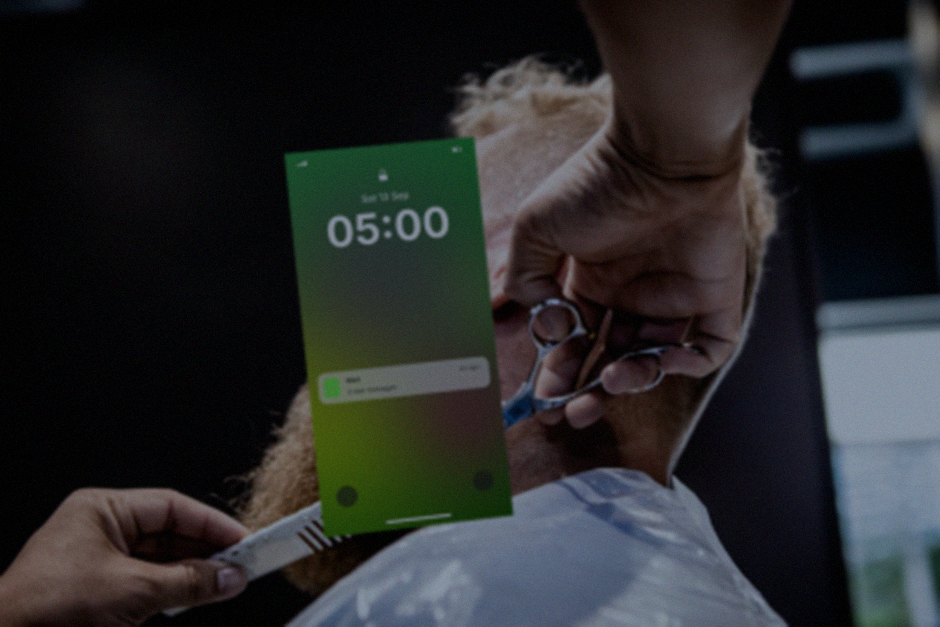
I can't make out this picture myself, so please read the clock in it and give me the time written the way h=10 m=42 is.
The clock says h=5 m=0
